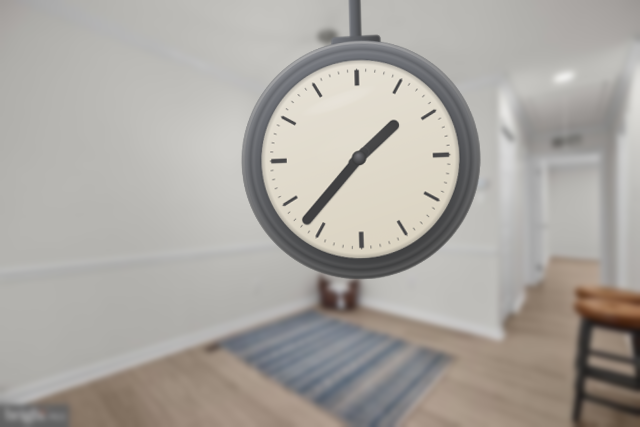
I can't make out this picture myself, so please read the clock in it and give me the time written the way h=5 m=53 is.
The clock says h=1 m=37
